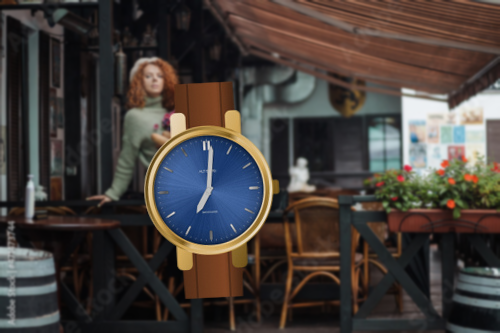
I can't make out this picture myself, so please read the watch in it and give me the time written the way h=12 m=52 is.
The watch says h=7 m=1
